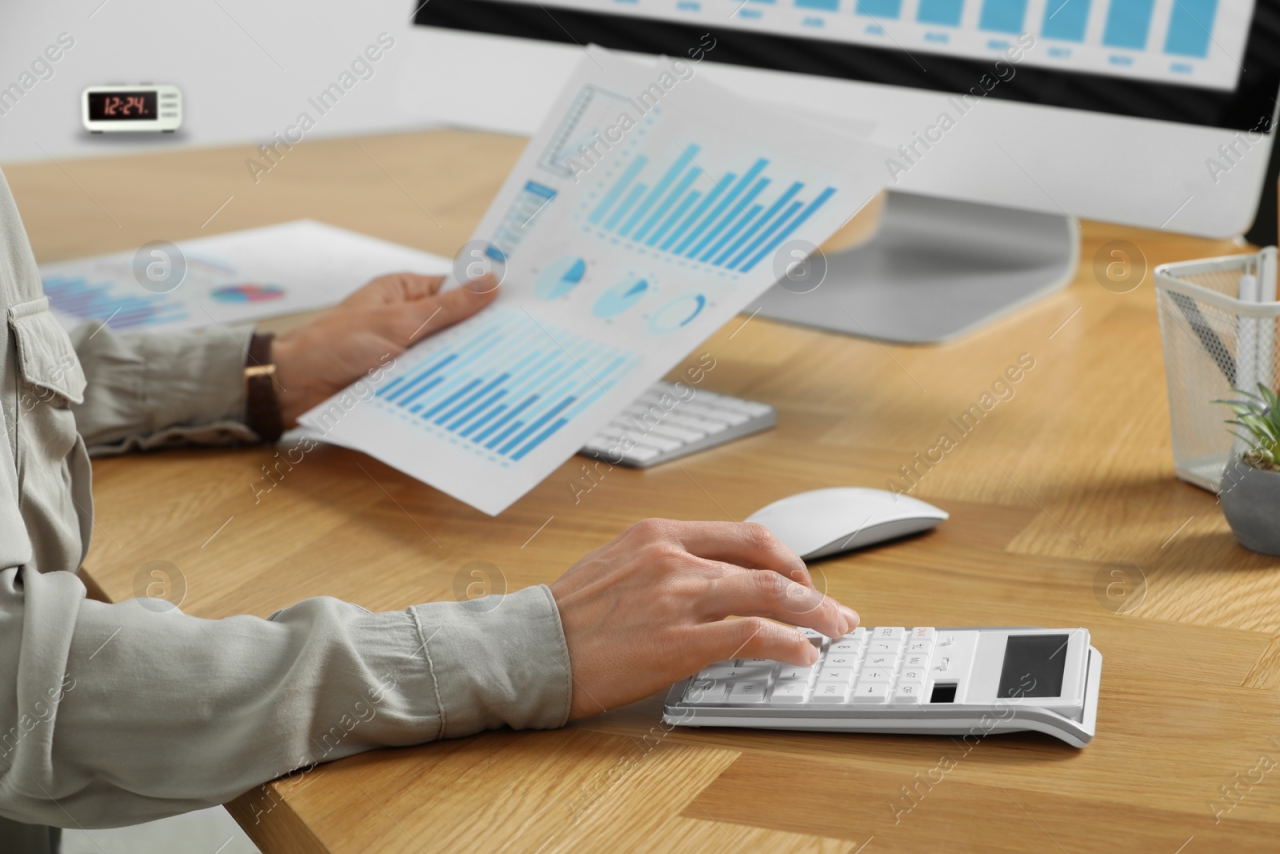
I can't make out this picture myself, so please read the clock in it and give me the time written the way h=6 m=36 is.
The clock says h=12 m=24
